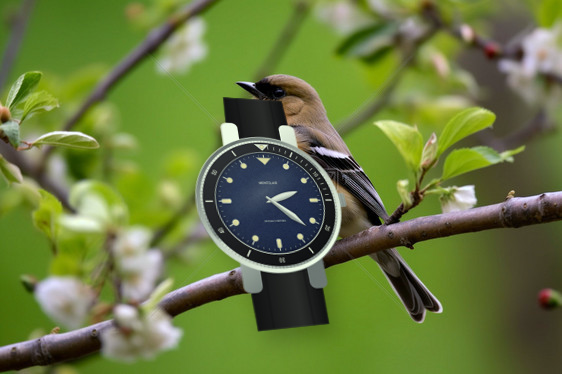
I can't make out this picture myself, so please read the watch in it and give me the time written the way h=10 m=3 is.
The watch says h=2 m=22
